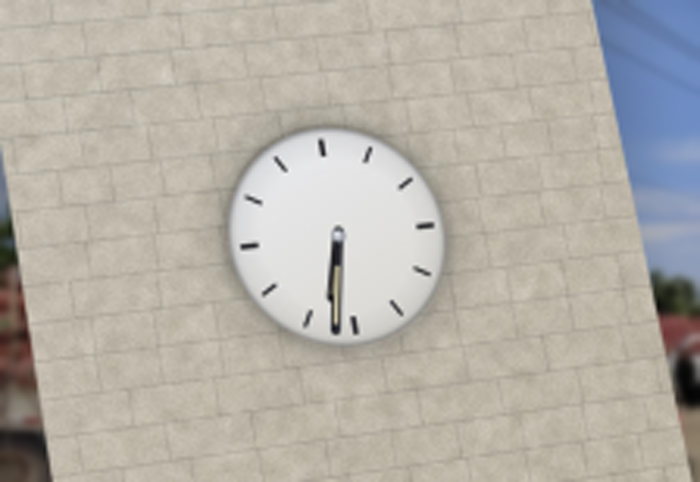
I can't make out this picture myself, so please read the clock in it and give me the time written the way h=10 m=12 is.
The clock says h=6 m=32
